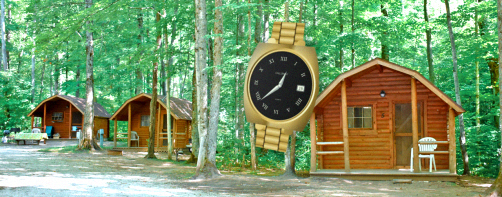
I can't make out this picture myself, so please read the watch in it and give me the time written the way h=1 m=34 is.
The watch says h=12 m=38
